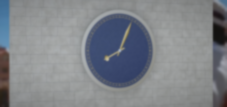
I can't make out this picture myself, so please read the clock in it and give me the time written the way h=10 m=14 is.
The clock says h=8 m=4
